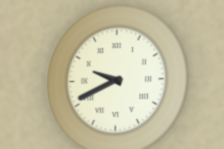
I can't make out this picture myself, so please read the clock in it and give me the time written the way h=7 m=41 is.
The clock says h=9 m=41
